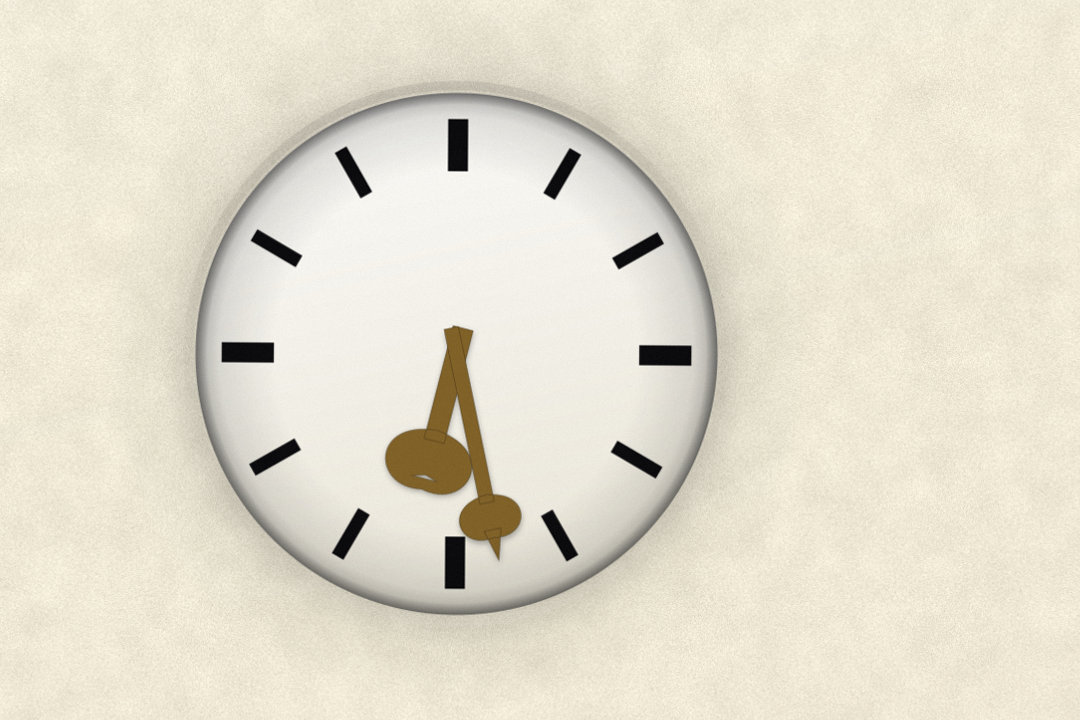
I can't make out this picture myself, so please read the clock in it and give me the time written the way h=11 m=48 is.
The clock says h=6 m=28
